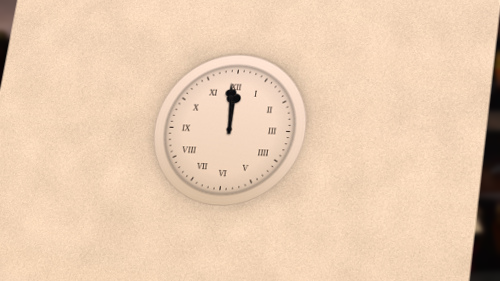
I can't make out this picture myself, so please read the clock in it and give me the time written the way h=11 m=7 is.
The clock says h=11 m=59
